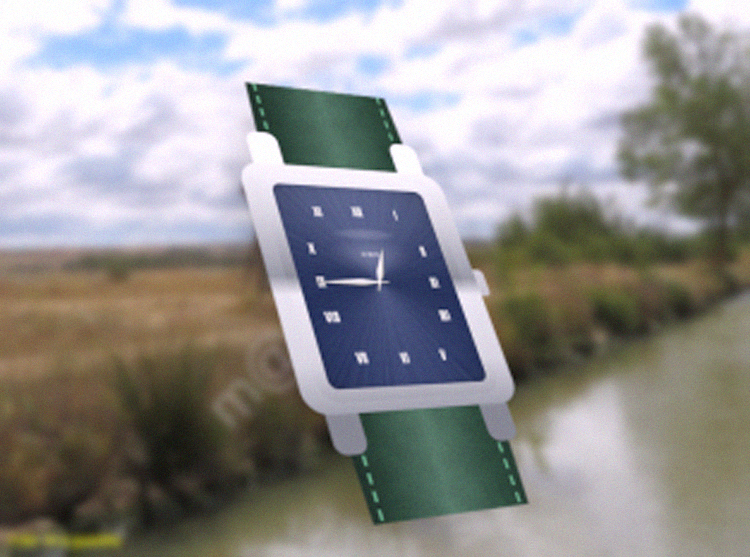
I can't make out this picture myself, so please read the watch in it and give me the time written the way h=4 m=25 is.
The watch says h=12 m=45
